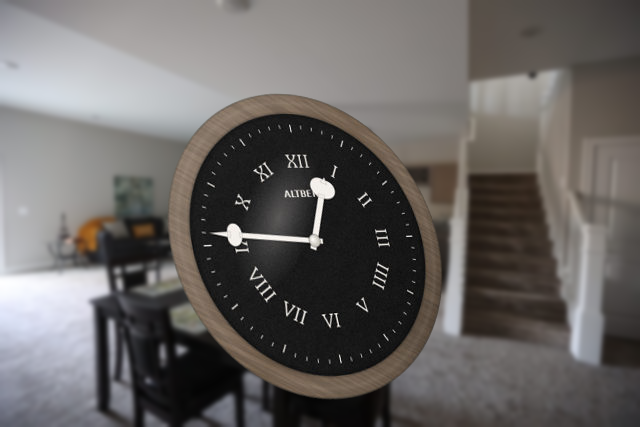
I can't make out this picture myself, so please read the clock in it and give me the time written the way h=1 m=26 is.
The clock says h=12 m=46
